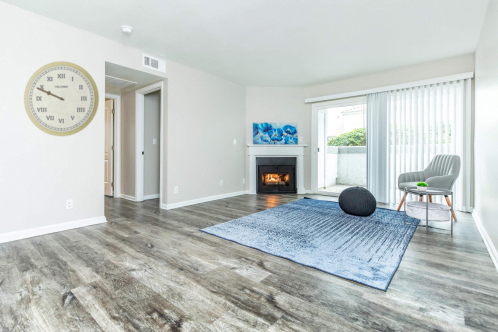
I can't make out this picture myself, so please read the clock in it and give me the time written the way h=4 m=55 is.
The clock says h=9 m=49
